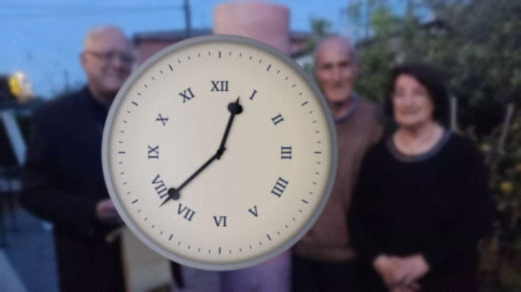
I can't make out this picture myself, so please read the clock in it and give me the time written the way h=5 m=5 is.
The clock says h=12 m=38
